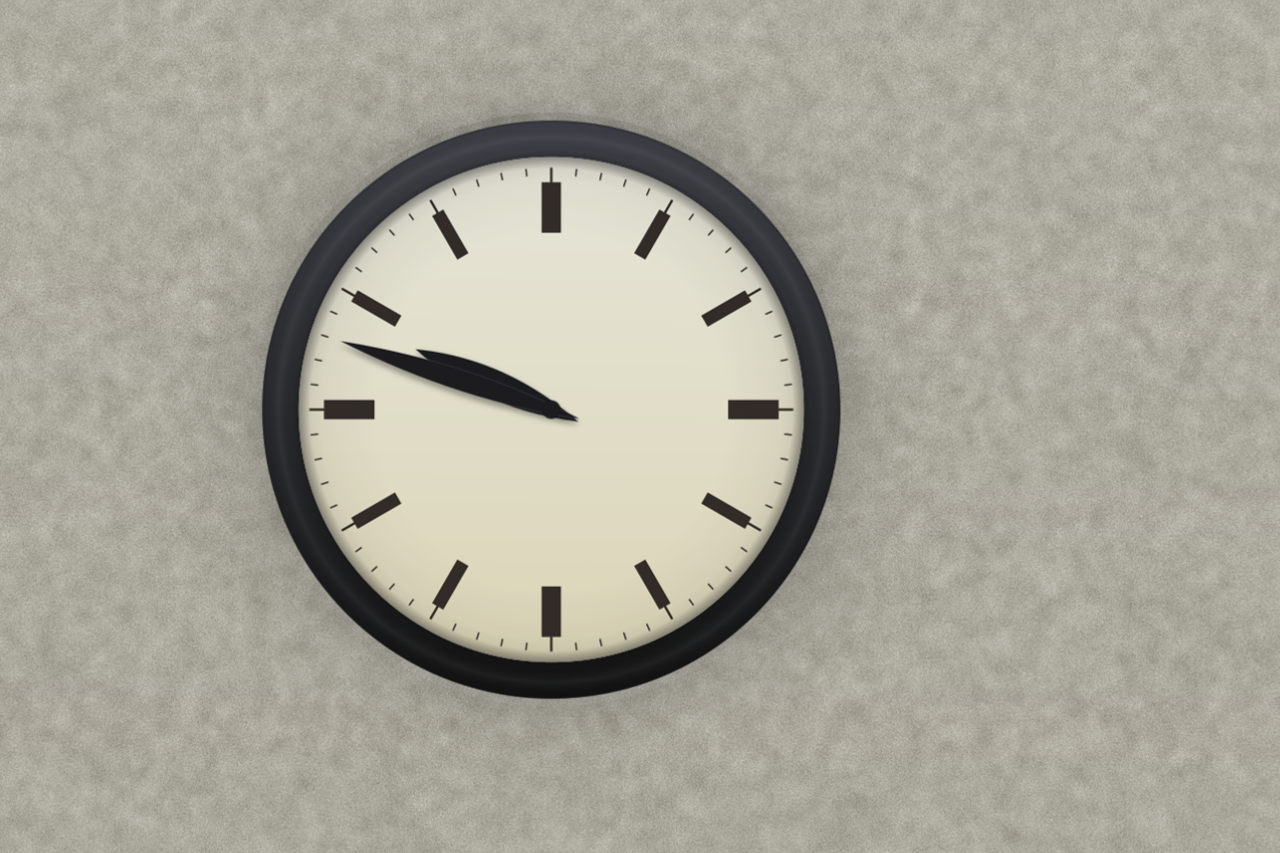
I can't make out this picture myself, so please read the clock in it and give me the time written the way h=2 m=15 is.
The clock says h=9 m=48
